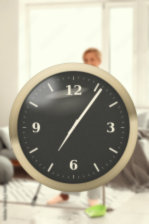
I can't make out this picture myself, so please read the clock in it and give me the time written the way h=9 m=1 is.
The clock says h=7 m=6
